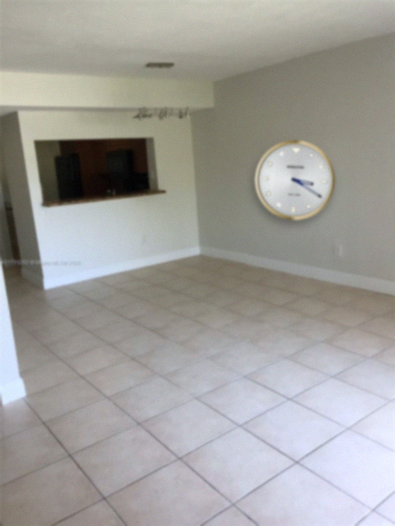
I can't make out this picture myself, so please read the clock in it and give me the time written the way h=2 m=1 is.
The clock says h=3 m=20
